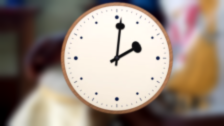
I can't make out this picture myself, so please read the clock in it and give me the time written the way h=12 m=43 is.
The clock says h=2 m=1
